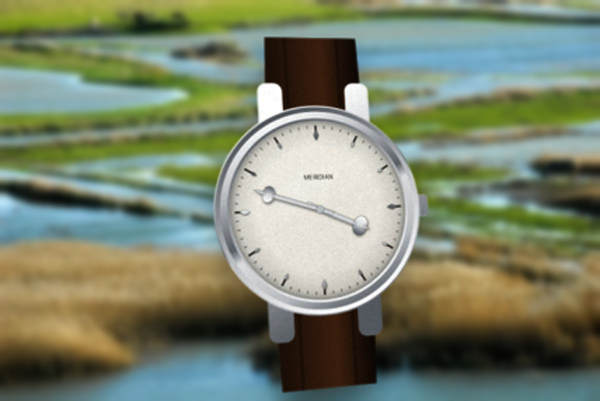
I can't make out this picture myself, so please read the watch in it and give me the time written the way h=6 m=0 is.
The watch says h=3 m=48
